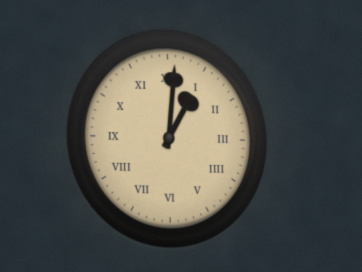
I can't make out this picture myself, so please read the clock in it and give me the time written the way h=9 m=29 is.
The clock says h=1 m=1
